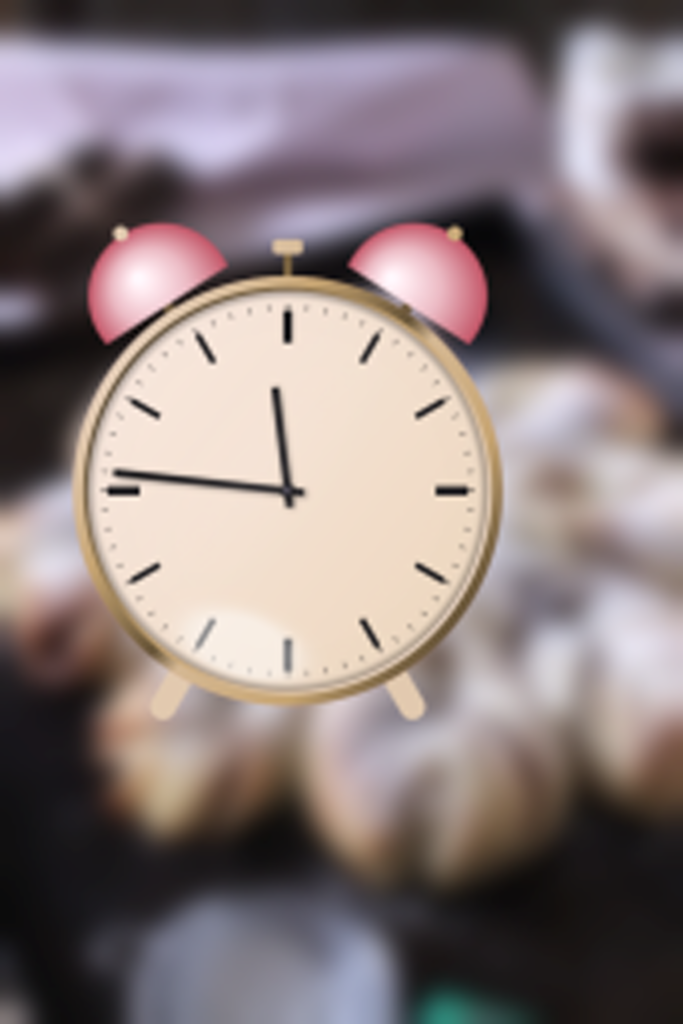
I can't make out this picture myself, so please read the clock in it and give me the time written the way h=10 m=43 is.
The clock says h=11 m=46
